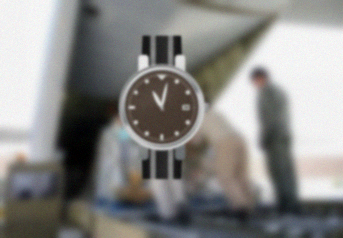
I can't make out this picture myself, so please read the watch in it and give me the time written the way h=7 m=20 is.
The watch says h=11 m=2
